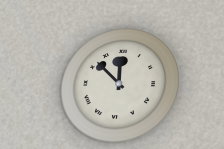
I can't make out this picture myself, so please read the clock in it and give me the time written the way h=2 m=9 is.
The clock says h=11 m=52
